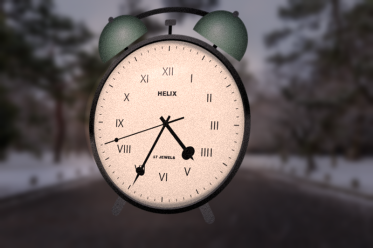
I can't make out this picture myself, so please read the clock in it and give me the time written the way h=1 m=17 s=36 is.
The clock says h=4 m=34 s=42
